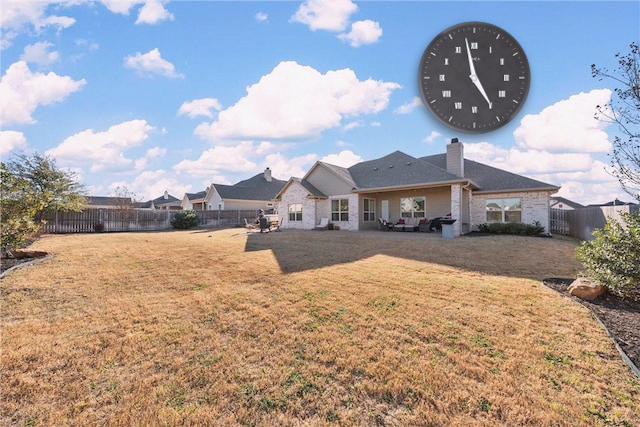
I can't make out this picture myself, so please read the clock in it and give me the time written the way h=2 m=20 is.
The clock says h=4 m=58
